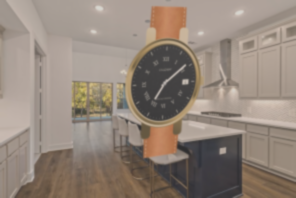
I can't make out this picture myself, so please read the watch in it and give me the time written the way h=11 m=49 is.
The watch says h=7 m=9
